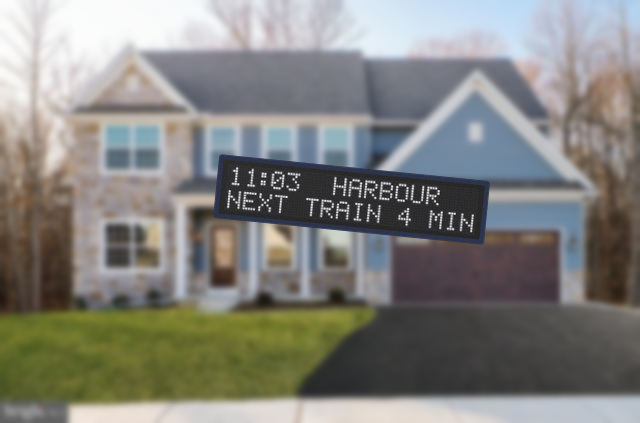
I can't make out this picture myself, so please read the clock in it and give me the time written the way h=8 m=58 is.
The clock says h=11 m=3
